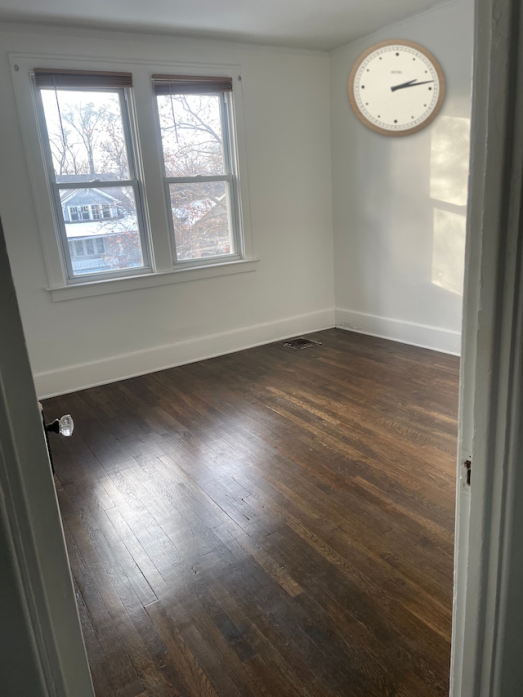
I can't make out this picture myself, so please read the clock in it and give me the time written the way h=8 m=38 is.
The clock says h=2 m=13
